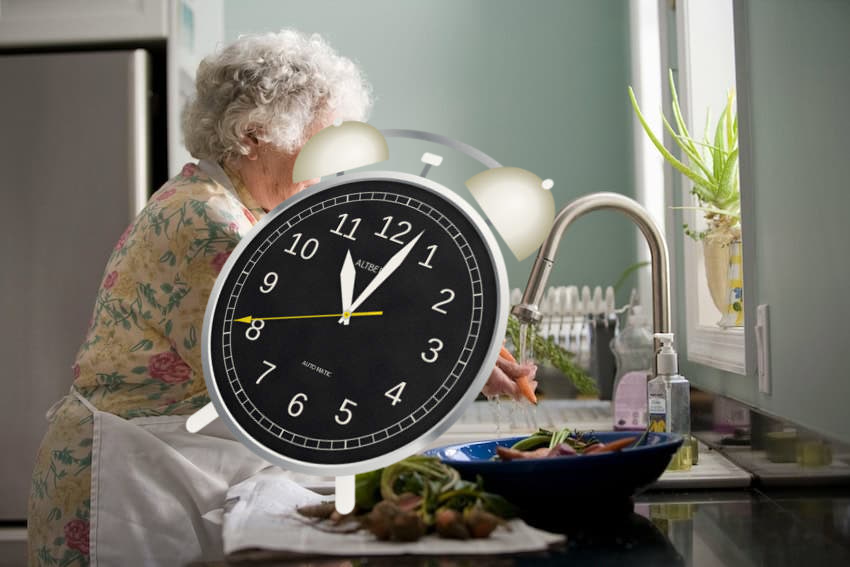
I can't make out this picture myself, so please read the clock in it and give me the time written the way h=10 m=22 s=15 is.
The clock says h=11 m=2 s=41
